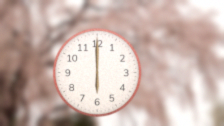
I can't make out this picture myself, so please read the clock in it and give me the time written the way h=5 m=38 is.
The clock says h=6 m=0
